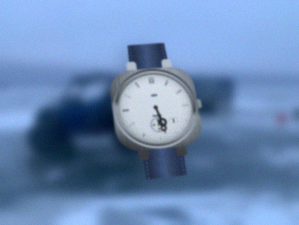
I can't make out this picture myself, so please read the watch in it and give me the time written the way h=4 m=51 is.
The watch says h=5 m=28
